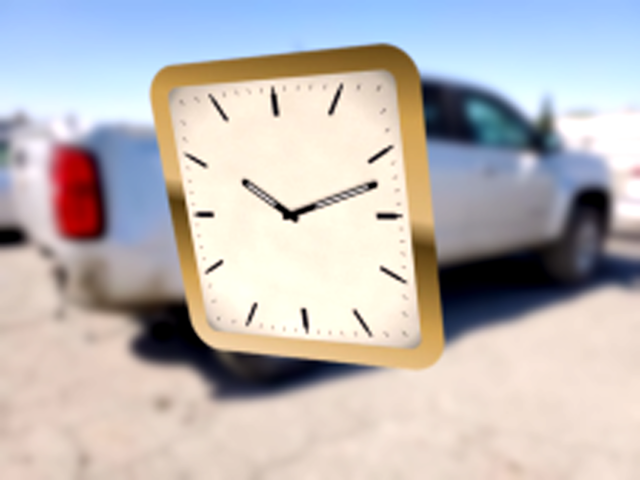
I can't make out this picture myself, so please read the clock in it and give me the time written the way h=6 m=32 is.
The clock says h=10 m=12
